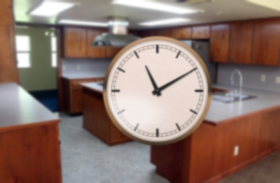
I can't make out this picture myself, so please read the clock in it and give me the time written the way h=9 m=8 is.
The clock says h=11 m=10
